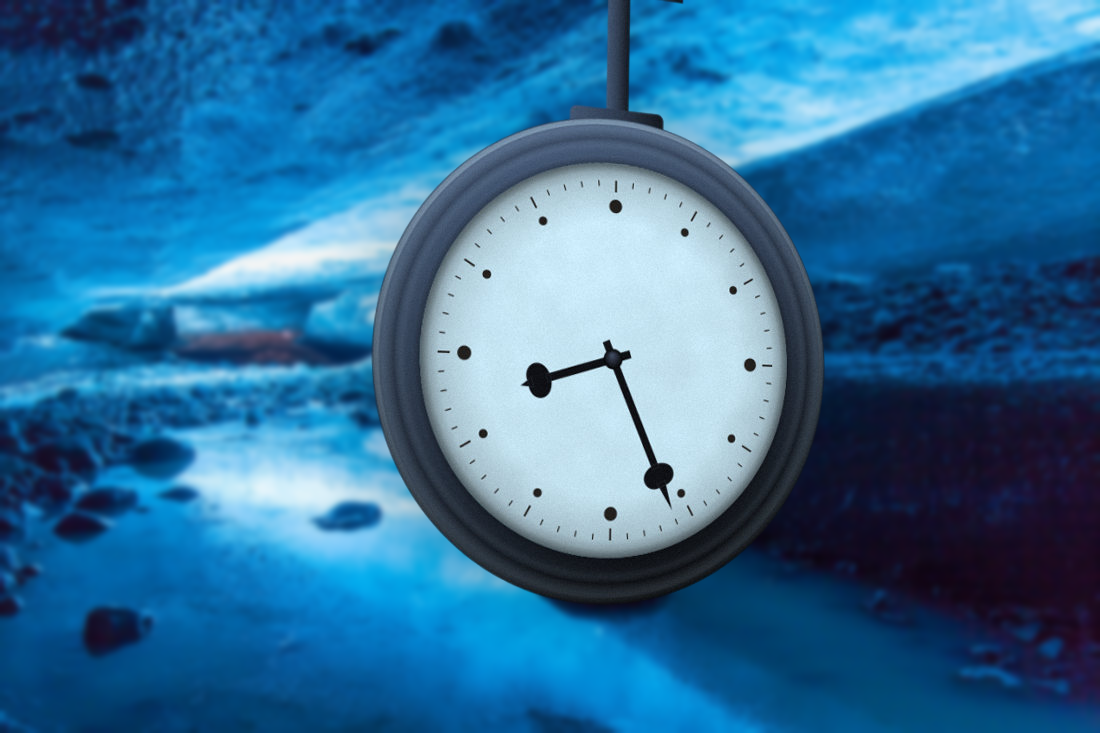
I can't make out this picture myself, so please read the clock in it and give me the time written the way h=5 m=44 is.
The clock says h=8 m=26
